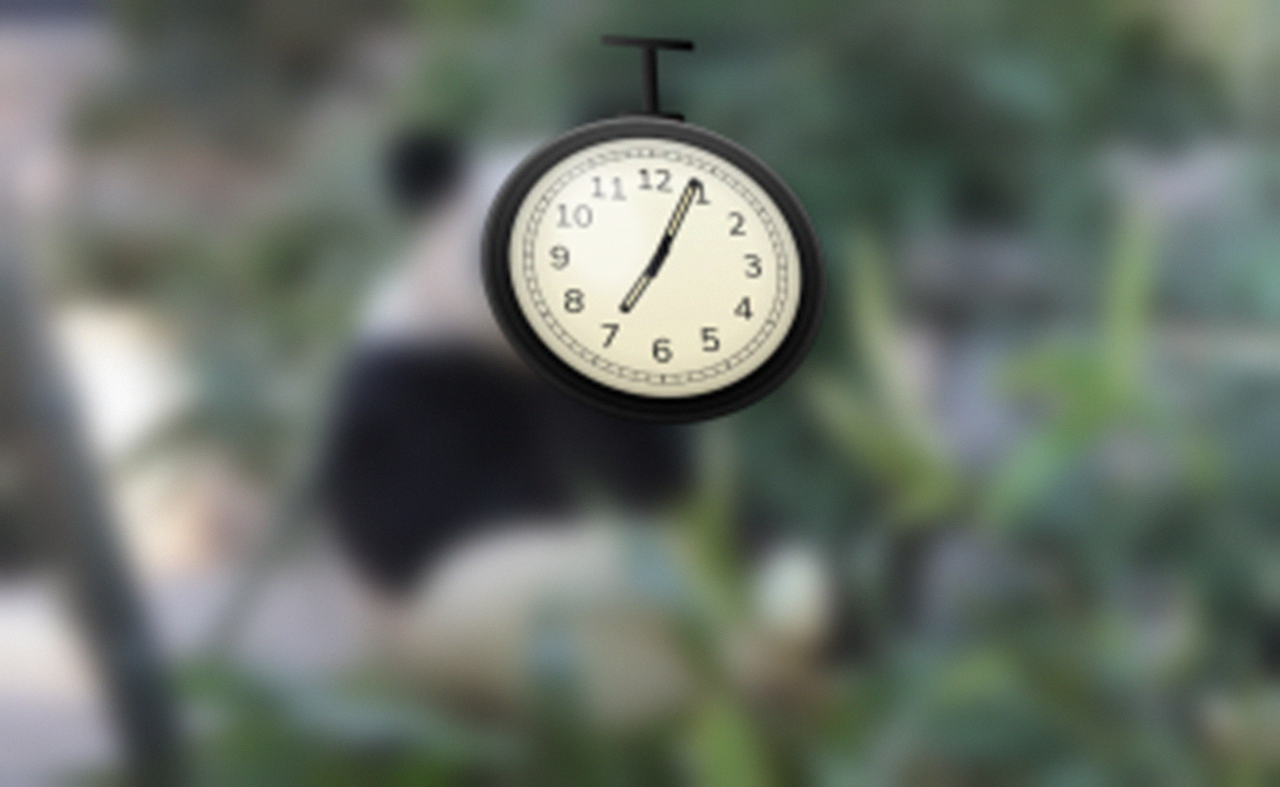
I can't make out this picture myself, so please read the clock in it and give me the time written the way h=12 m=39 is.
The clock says h=7 m=4
